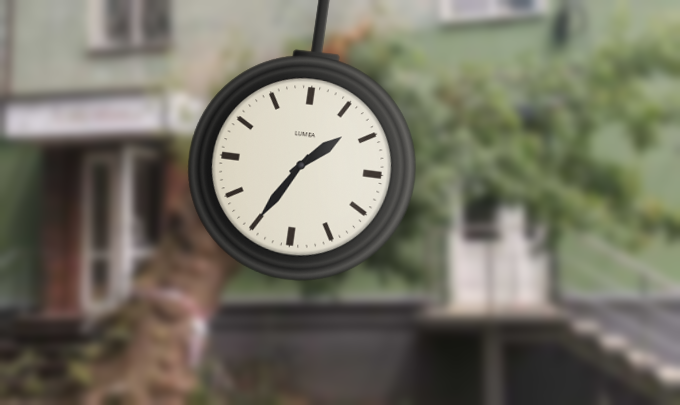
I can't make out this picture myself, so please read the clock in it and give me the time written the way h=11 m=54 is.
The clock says h=1 m=35
